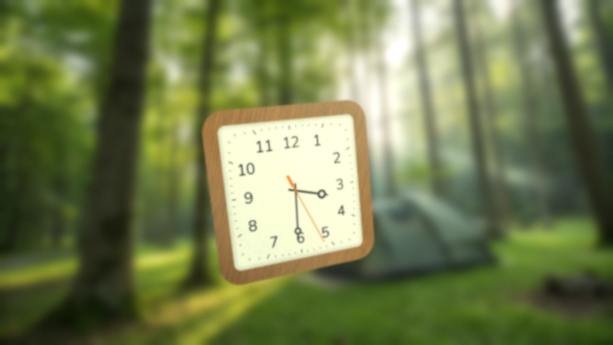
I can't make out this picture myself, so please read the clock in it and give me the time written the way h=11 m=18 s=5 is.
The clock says h=3 m=30 s=26
